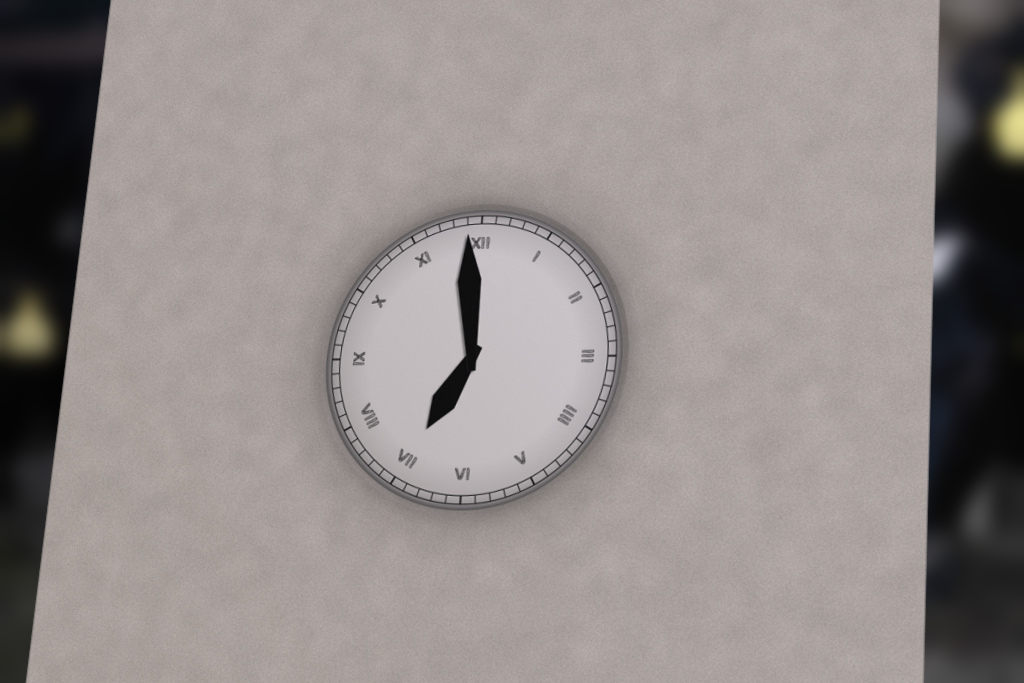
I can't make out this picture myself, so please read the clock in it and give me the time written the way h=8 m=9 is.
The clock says h=6 m=59
